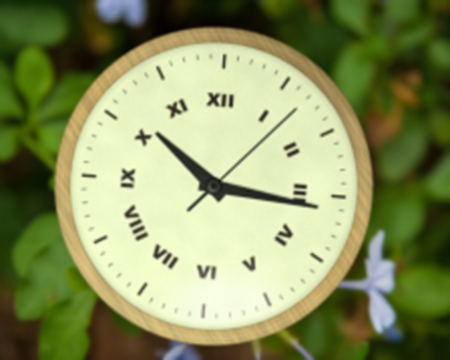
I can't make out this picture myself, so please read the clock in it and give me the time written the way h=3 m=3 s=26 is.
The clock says h=10 m=16 s=7
